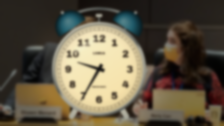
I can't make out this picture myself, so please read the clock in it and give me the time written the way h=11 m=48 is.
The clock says h=9 m=35
